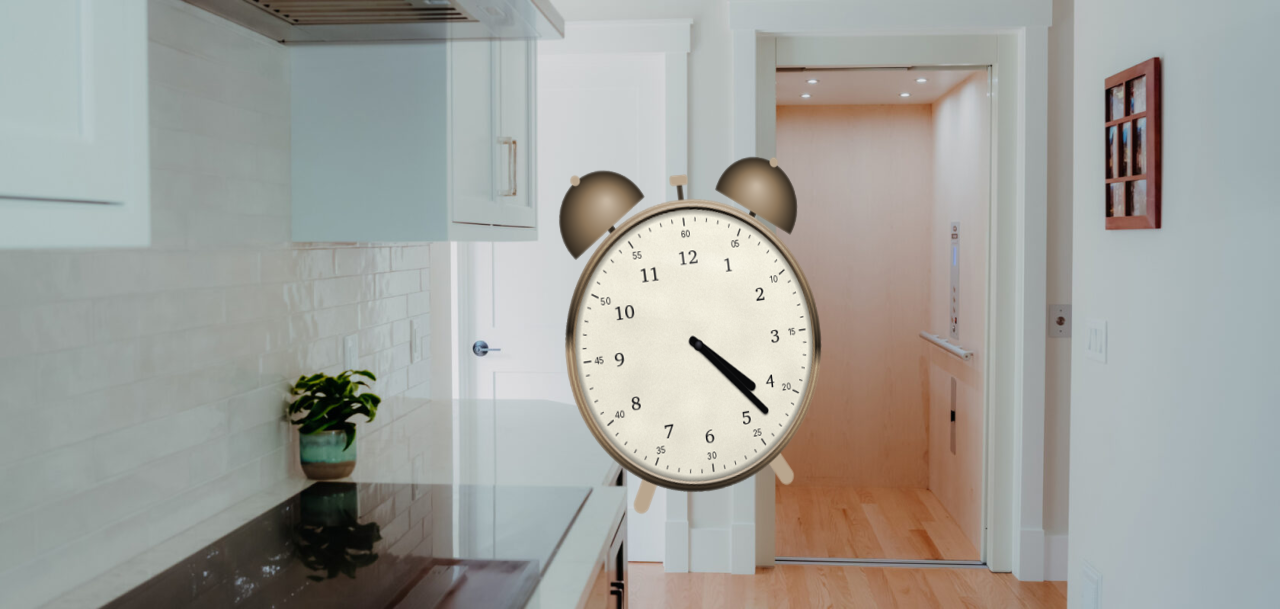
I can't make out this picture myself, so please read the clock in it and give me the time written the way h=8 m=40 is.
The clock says h=4 m=23
